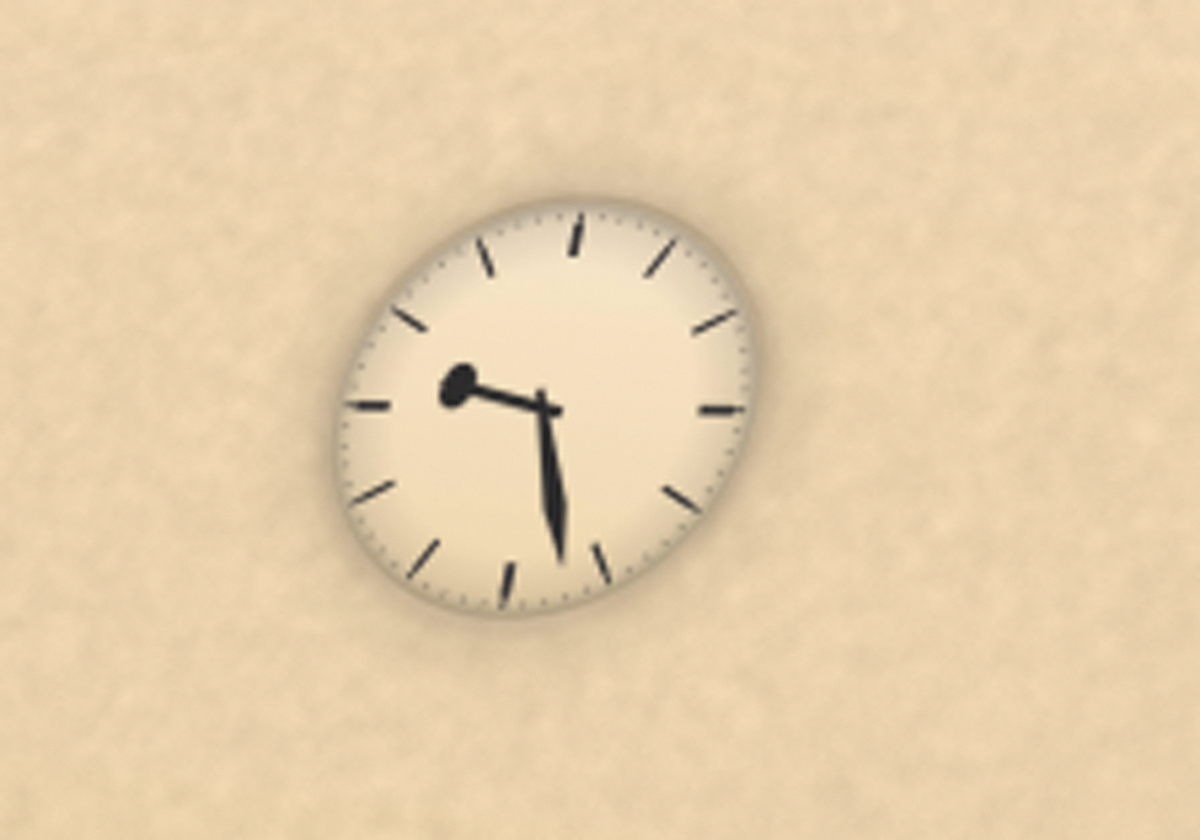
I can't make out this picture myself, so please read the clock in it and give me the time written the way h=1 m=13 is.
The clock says h=9 m=27
